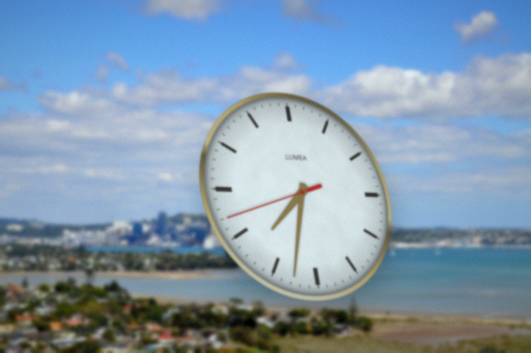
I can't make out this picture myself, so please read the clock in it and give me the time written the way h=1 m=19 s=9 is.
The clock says h=7 m=32 s=42
